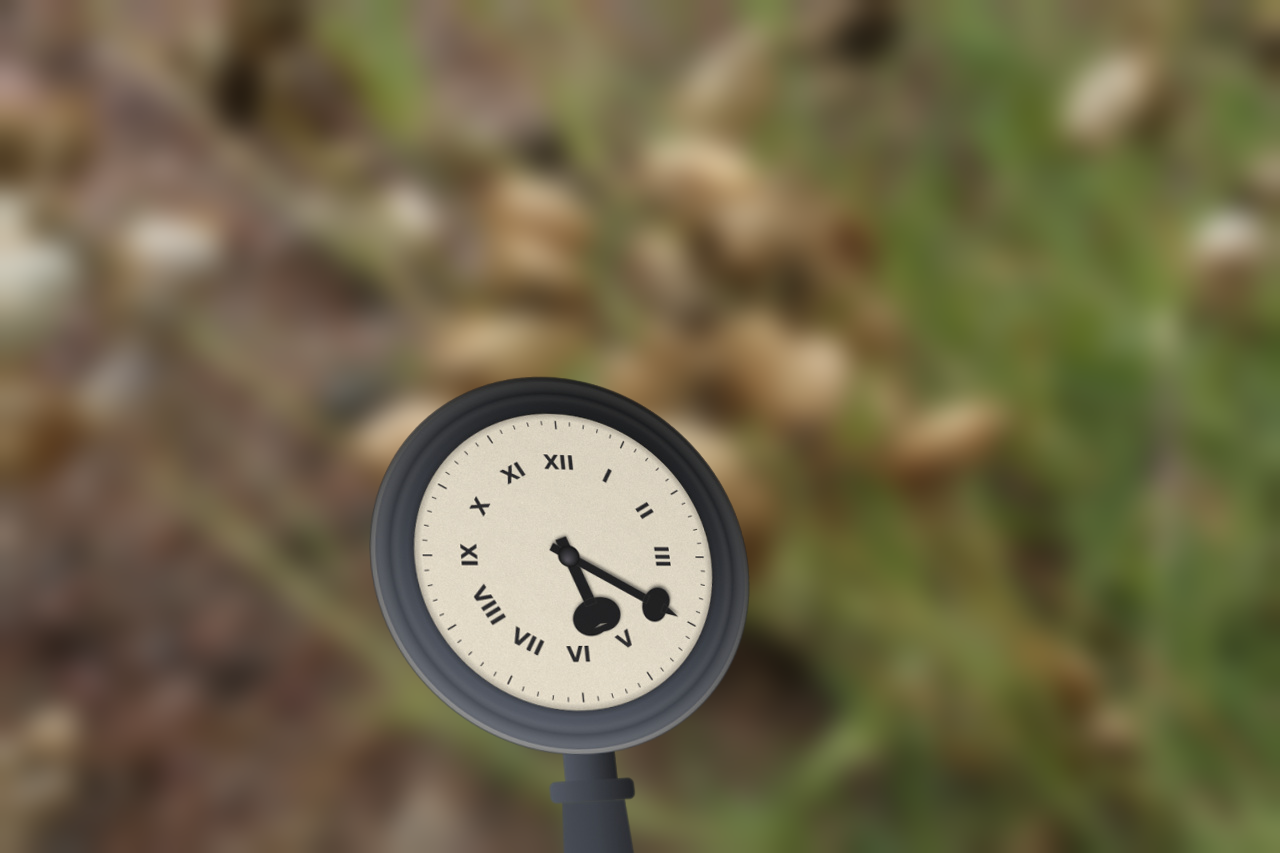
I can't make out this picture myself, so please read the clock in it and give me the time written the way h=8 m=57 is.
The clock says h=5 m=20
